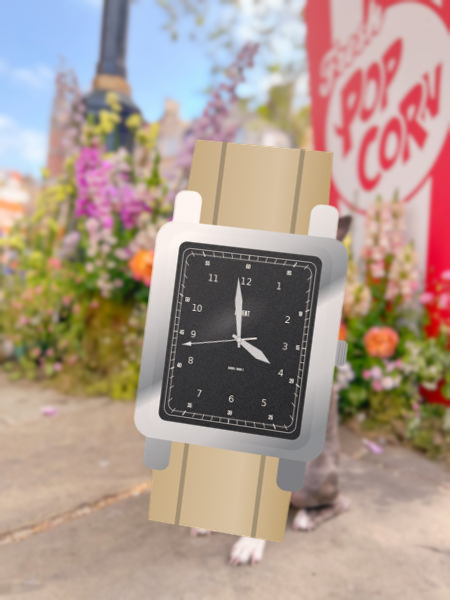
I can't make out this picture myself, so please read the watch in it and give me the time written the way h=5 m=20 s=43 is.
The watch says h=3 m=58 s=43
